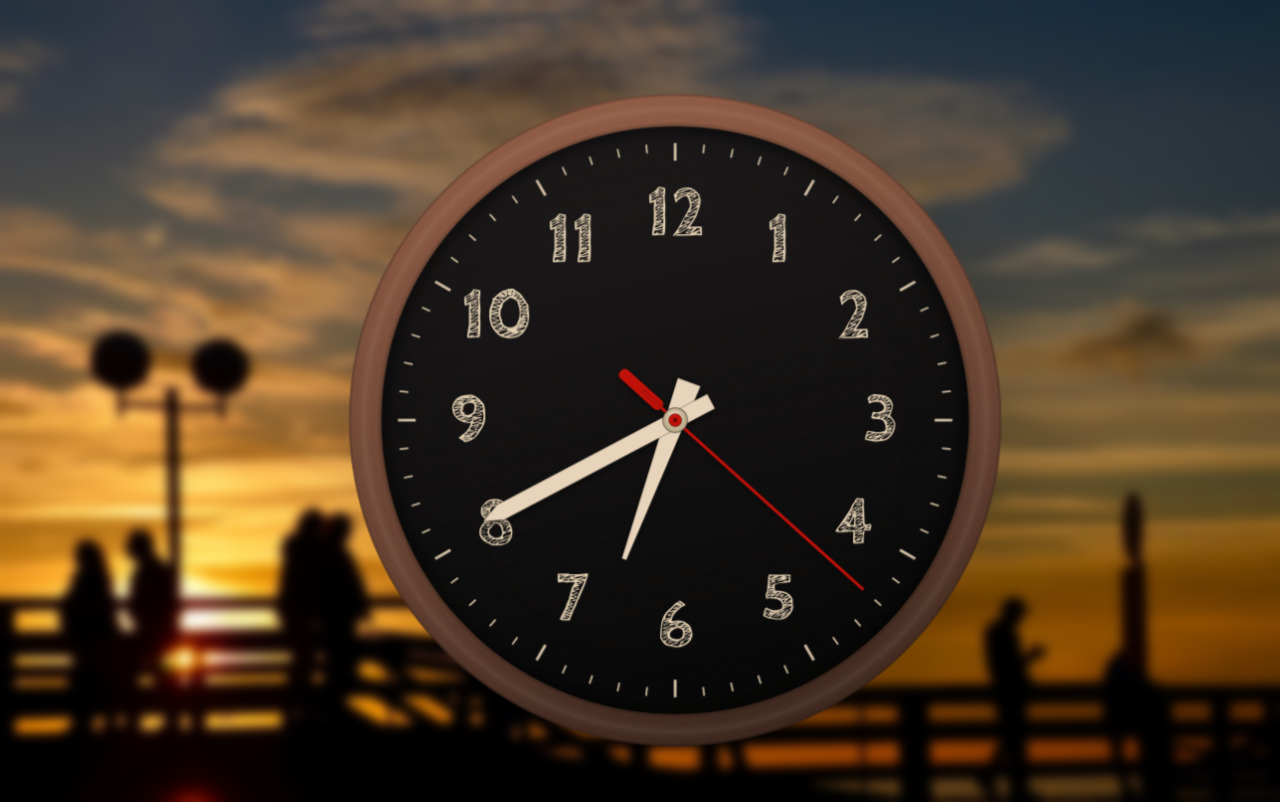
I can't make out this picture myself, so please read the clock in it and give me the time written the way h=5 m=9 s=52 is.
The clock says h=6 m=40 s=22
